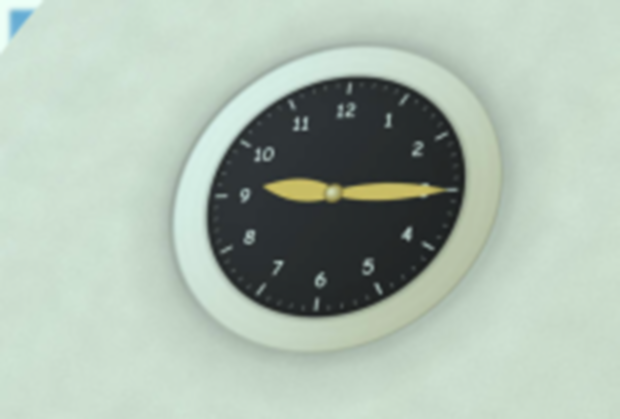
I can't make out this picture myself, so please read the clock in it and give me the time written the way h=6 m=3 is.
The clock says h=9 m=15
